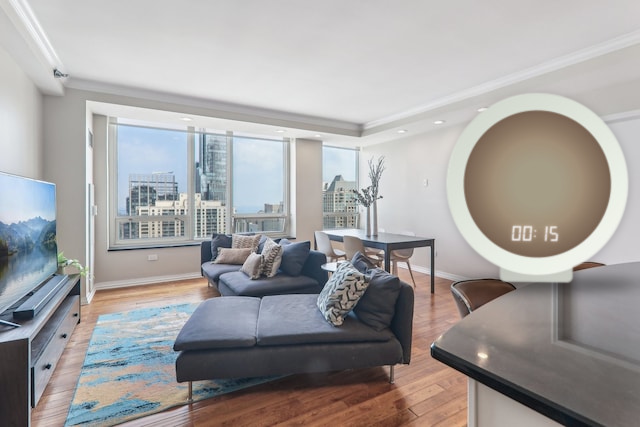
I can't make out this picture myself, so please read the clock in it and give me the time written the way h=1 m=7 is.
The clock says h=0 m=15
